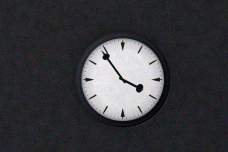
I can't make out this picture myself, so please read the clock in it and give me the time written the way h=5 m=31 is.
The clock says h=3 m=54
